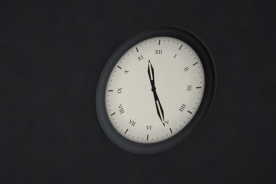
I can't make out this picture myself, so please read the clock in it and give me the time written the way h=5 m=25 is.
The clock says h=11 m=26
